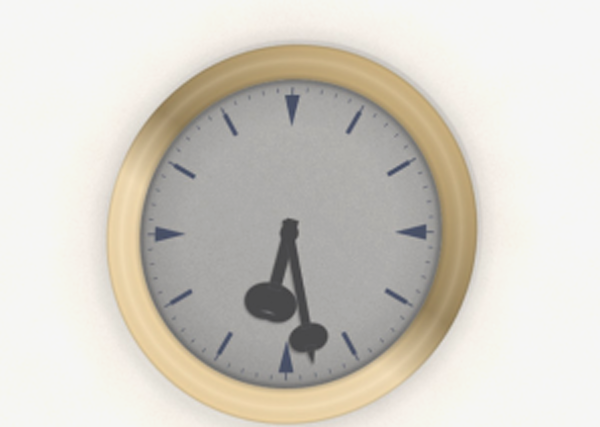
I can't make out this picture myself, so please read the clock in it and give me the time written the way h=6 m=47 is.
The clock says h=6 m=28
